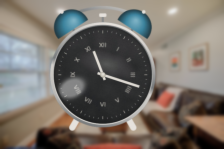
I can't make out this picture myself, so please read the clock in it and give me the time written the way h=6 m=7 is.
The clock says h=11 m=18
